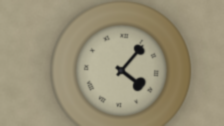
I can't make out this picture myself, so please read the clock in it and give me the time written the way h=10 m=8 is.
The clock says h=4 m=6
